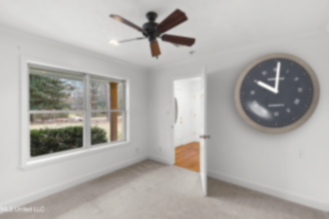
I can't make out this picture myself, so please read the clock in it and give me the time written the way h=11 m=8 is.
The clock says h=10 m=1
